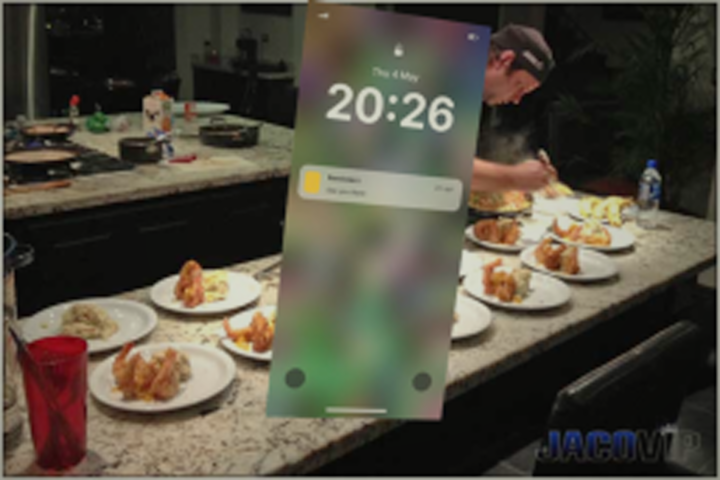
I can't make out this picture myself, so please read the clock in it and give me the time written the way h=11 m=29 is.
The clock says h=20 m=26
